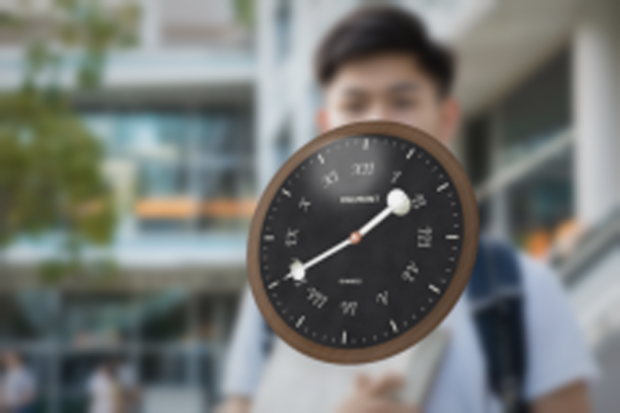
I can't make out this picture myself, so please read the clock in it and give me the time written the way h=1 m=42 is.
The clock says h=1 m=40
